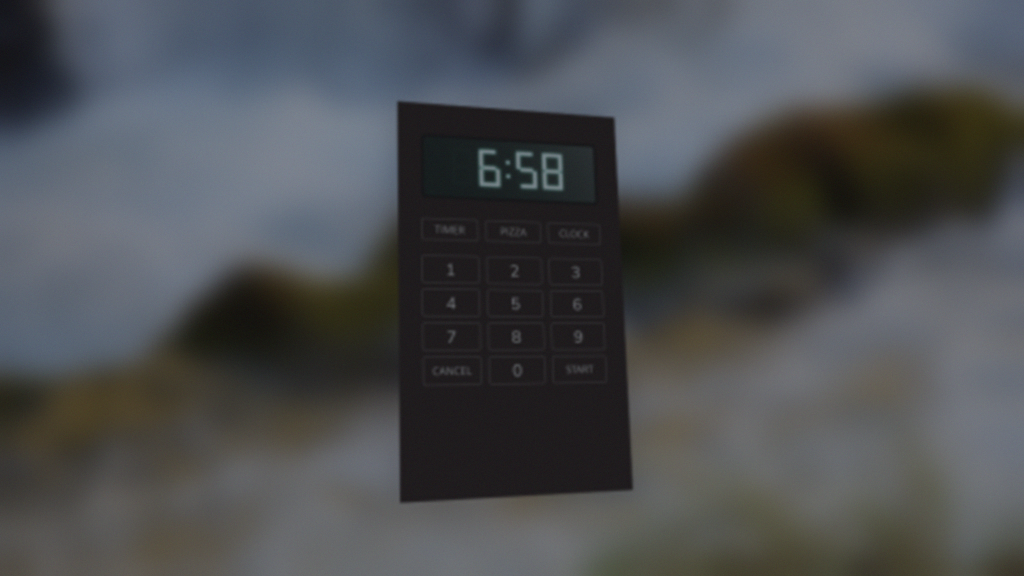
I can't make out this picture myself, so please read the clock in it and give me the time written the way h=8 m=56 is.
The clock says h=6 m=58
